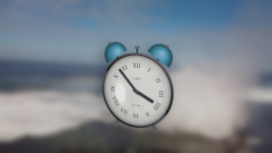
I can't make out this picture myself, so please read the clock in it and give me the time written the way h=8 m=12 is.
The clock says h=3 m=53
